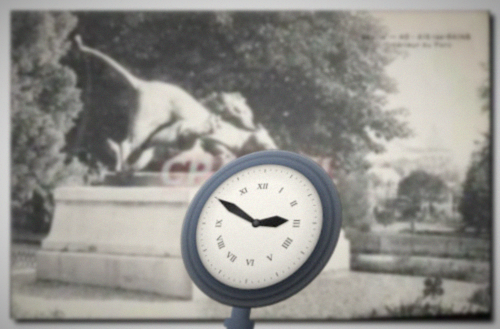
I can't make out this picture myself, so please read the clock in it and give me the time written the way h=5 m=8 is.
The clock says h=2 m=50
